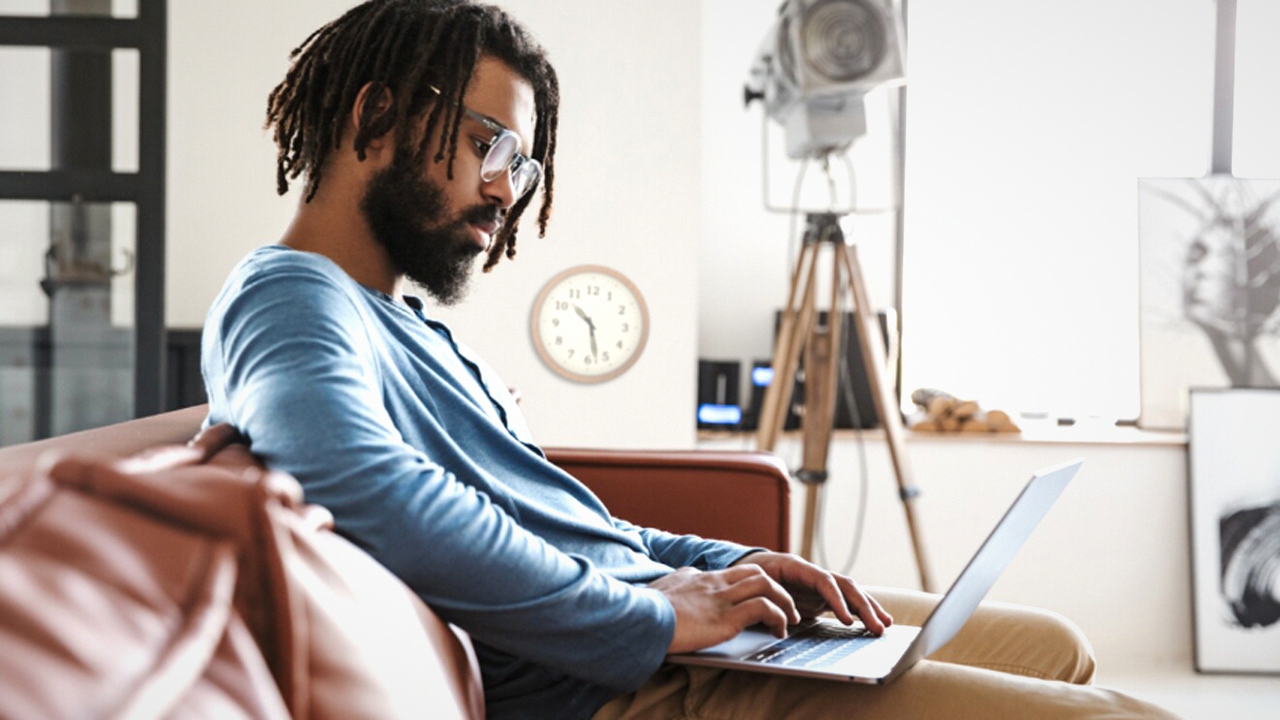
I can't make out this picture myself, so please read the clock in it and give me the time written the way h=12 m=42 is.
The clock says h=10 m=28
